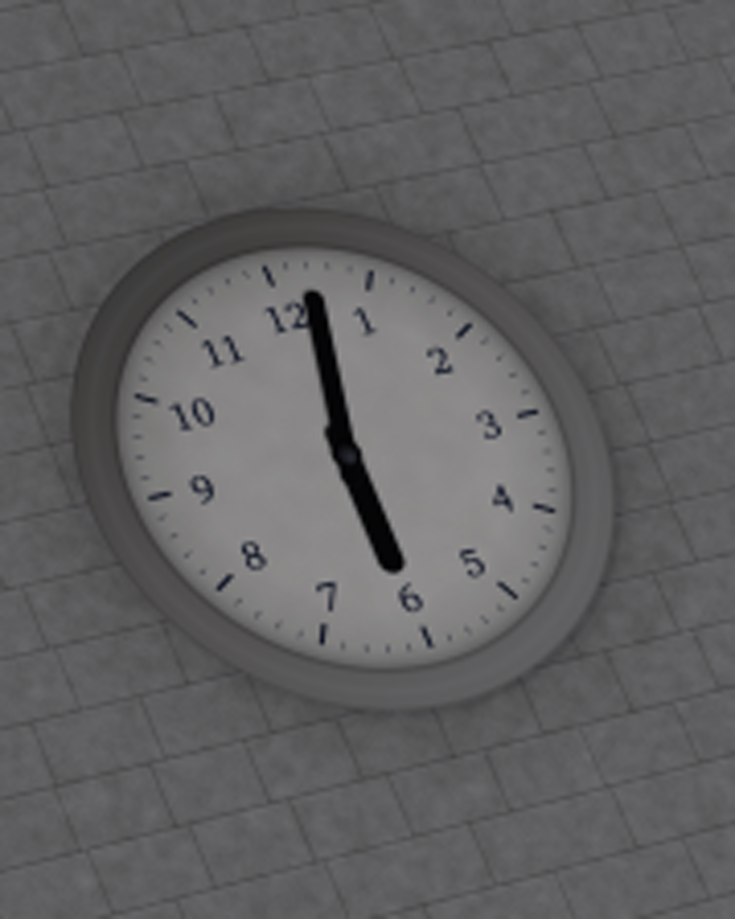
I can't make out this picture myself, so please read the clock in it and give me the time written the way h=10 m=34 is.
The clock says h=6 m=2
